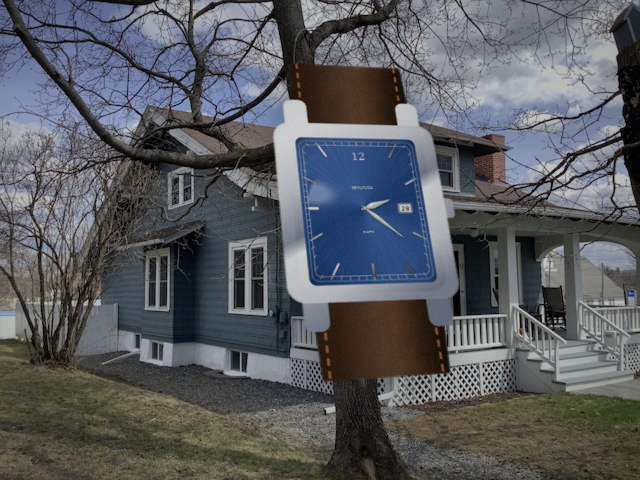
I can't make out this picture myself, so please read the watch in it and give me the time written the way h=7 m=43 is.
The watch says h=2 m=22
